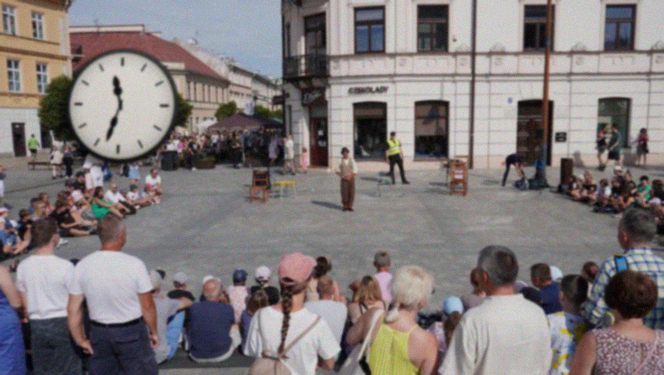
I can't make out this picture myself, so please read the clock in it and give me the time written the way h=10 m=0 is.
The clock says h=11 m=33
